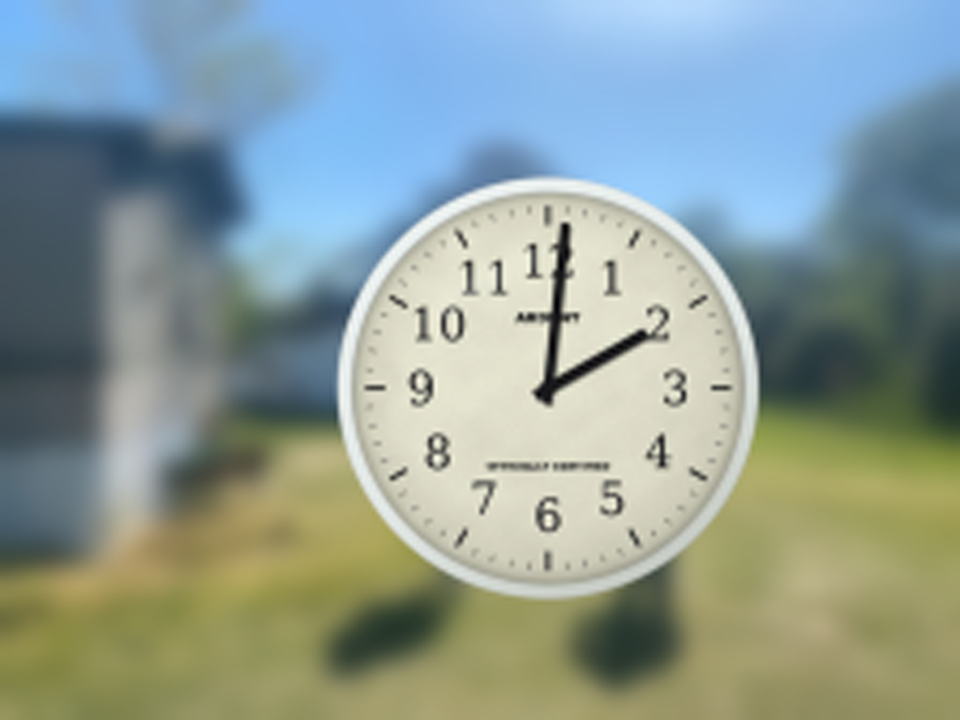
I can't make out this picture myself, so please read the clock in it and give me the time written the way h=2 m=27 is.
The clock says h=2 m=1
